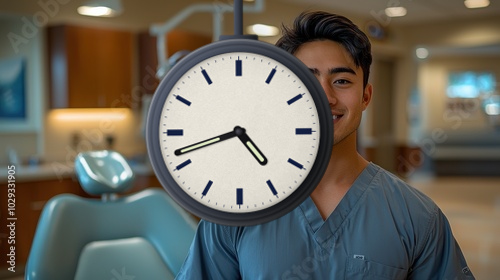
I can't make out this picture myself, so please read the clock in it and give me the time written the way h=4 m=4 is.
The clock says h=4 m=42
